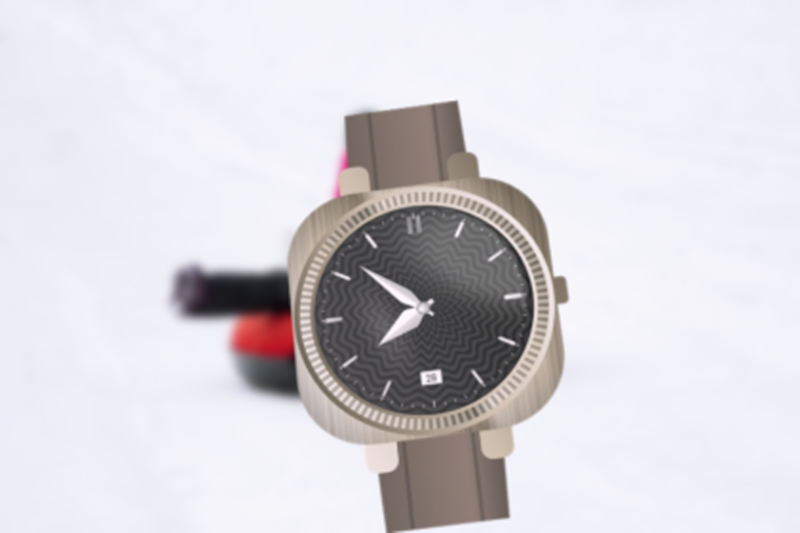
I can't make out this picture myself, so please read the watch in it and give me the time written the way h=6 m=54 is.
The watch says h=7 m=52
